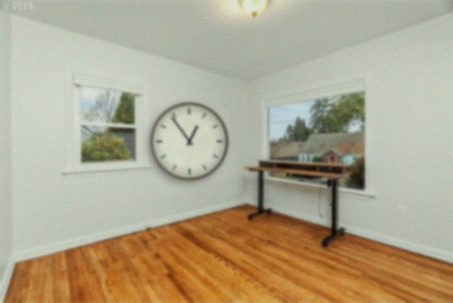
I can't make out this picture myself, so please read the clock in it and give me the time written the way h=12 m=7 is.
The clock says h=12 m=54
